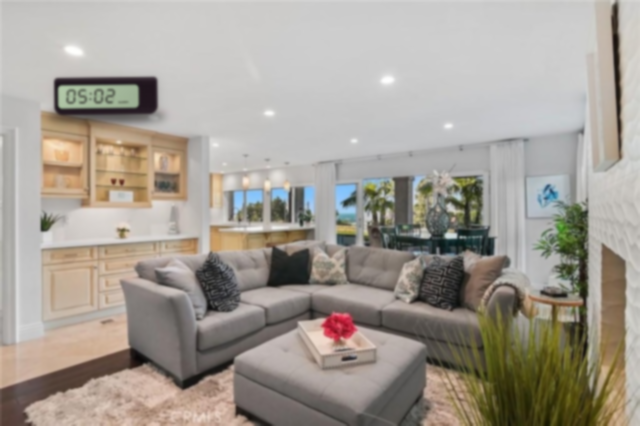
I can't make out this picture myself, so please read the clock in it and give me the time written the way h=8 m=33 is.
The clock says h=5 m=2
